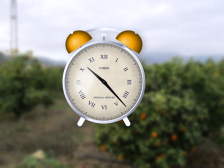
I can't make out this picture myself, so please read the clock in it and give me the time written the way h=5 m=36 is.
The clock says h=10 m=23
